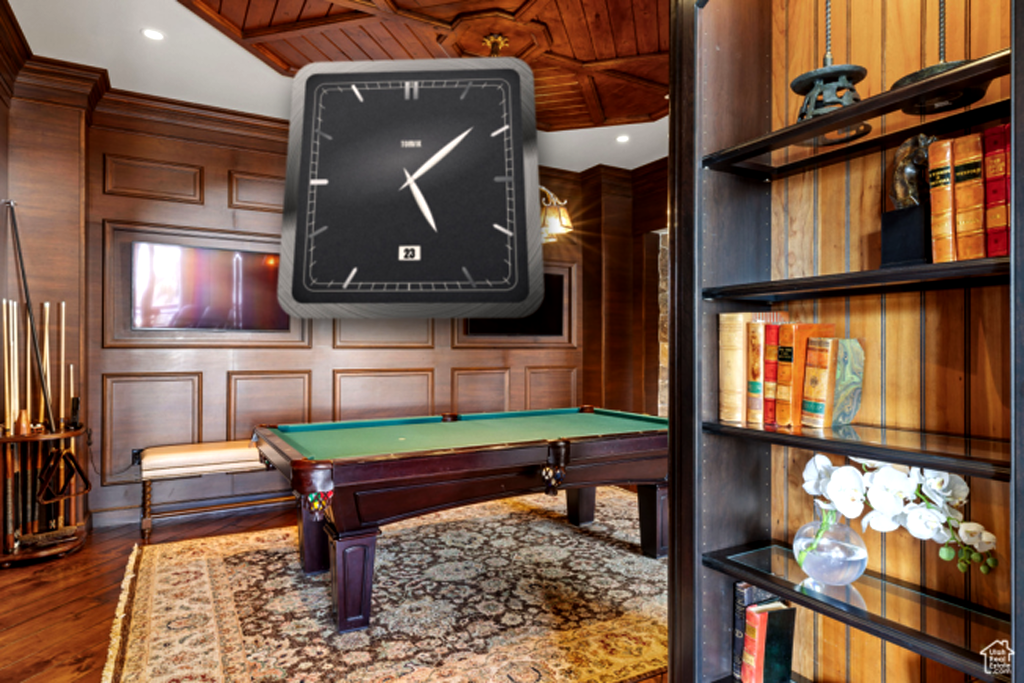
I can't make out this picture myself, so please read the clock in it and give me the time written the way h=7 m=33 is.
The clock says h=5 m=8
